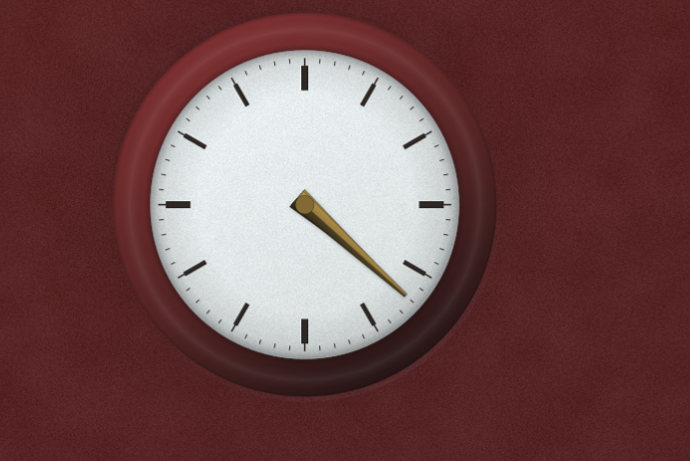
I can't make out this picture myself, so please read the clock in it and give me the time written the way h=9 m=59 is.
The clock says h=4 m=22
